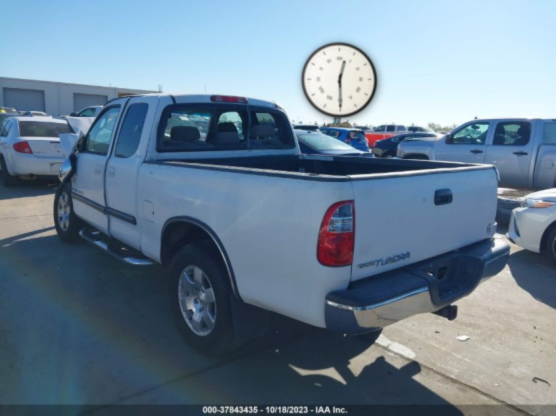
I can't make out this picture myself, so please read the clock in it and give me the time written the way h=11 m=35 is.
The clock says h=12 m=30
